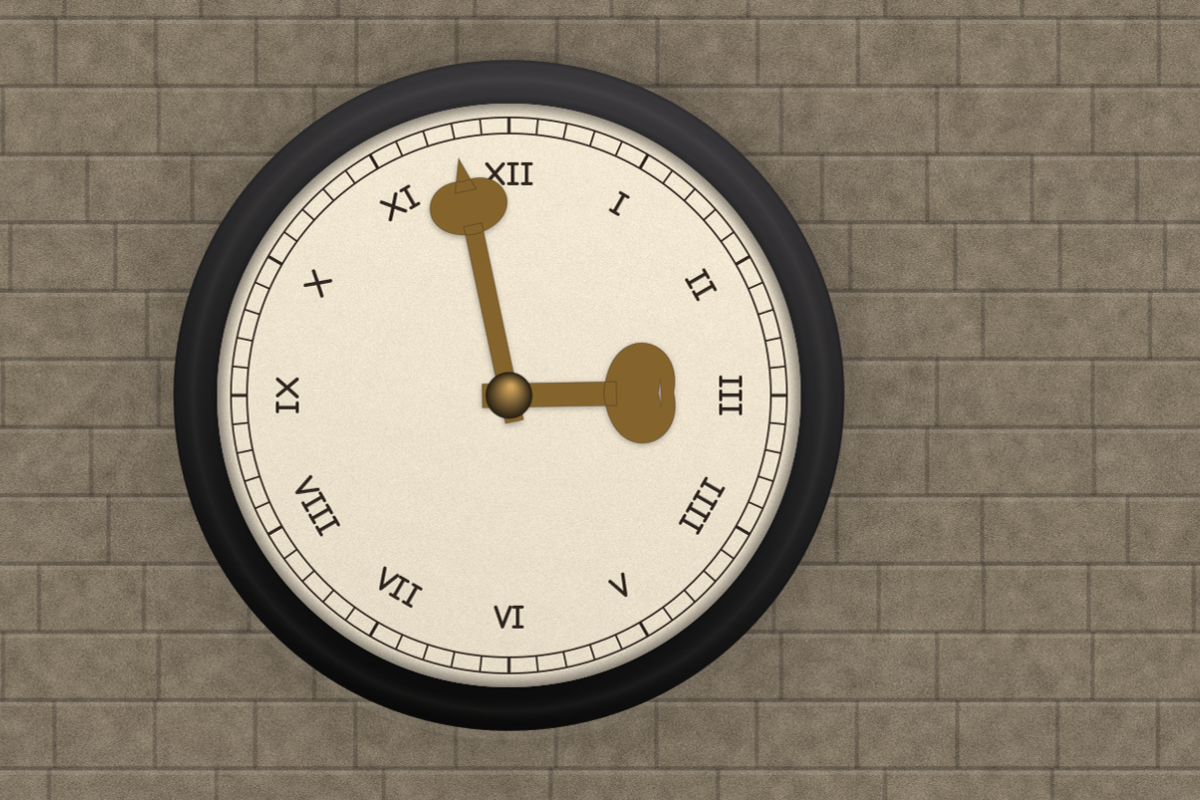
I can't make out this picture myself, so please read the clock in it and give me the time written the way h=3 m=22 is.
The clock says h=2 m=58
